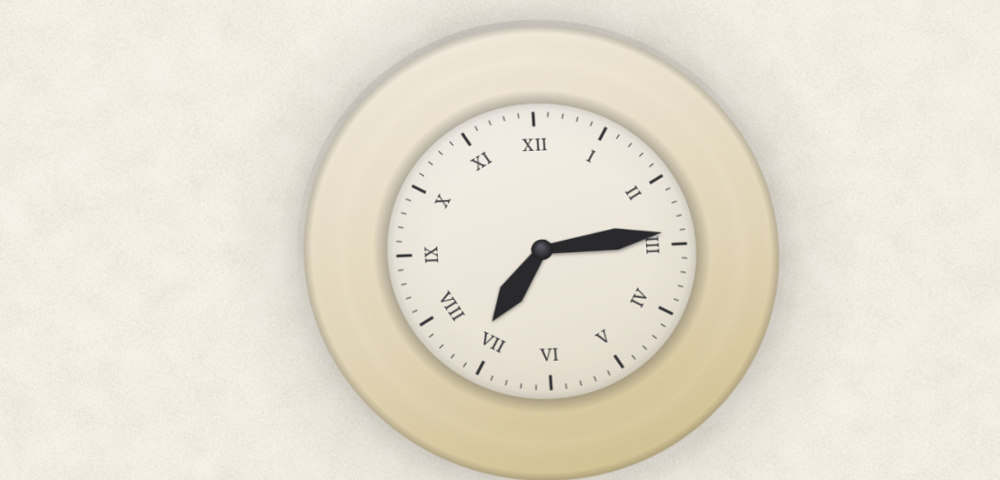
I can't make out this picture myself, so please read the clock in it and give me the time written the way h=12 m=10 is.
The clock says h=7 m=14
